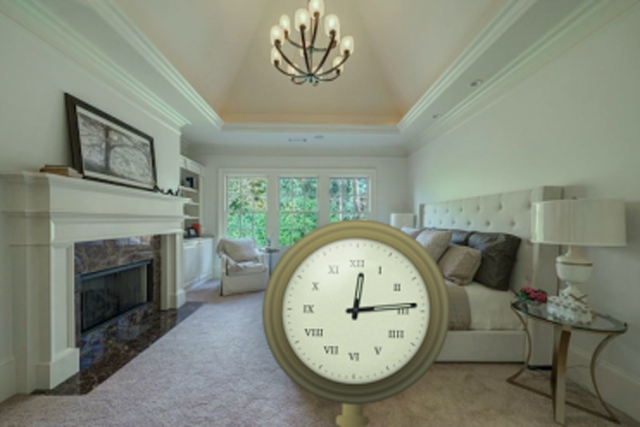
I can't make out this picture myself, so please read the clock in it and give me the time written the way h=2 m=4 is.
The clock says h=12 m=14
